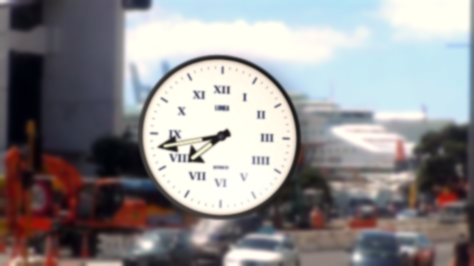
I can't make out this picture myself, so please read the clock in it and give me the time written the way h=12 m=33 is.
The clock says h=7 m=43
